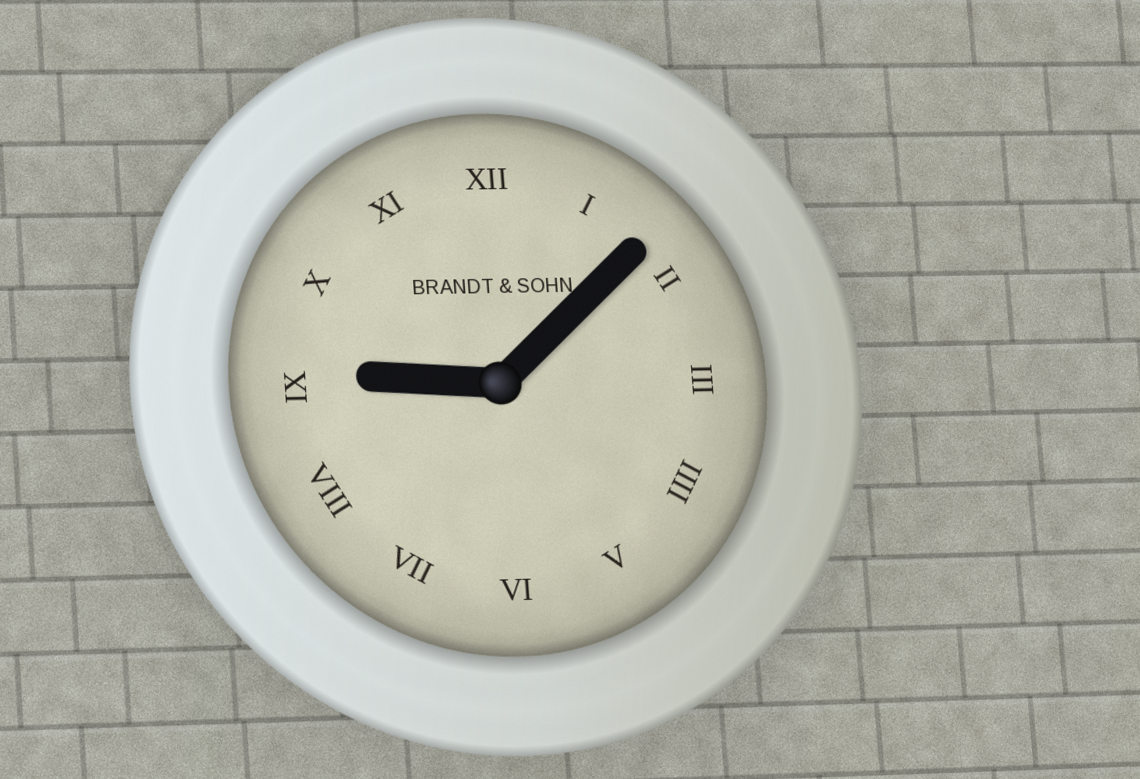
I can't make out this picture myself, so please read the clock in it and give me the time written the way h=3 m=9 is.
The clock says h=9 m=8
